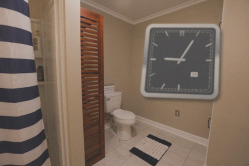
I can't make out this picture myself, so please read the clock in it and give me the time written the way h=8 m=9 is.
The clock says h=9 m=5
